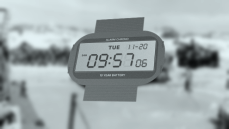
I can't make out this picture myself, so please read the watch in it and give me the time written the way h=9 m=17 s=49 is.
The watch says h=9 m=57 s=6
